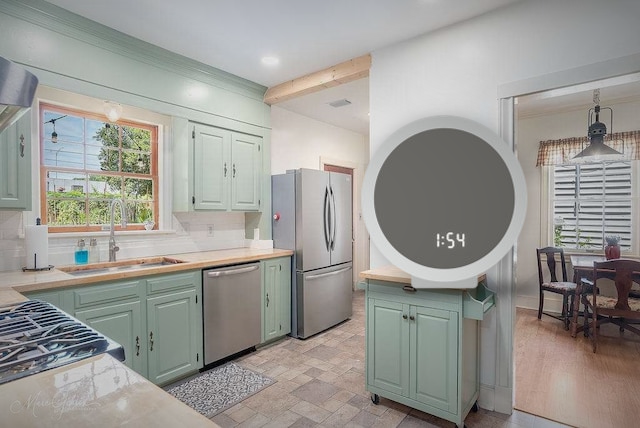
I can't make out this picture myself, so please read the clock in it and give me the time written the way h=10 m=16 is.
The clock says h=1 m=54
